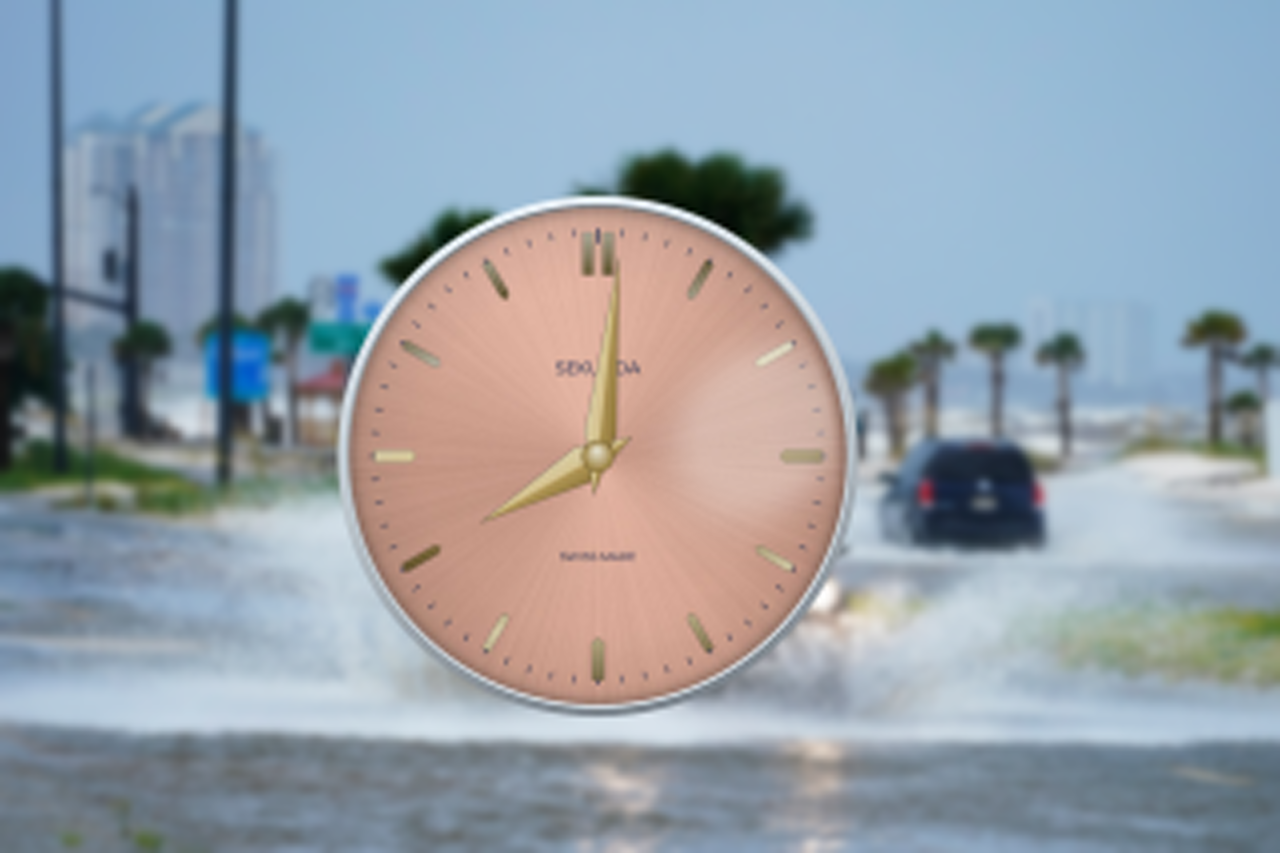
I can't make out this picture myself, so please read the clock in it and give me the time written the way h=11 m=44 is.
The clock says h=8 m=1
